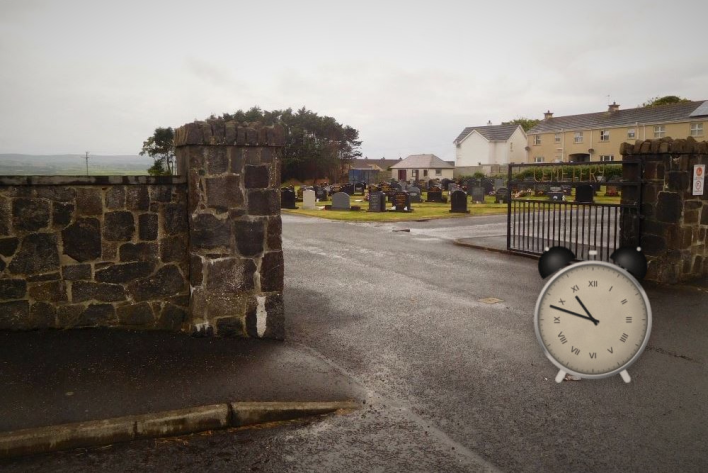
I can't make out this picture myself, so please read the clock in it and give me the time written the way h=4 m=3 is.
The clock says h=10 m=48
